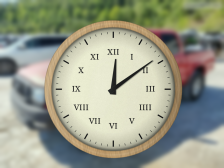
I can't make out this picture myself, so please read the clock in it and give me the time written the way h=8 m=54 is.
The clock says h=12 m=9
